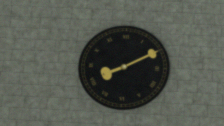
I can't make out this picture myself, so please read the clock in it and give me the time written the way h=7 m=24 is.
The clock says h=8 m=10
